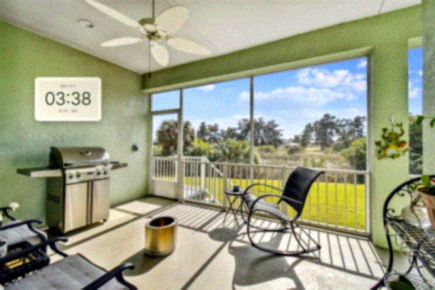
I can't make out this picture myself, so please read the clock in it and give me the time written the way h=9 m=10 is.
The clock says h=3 m=38
